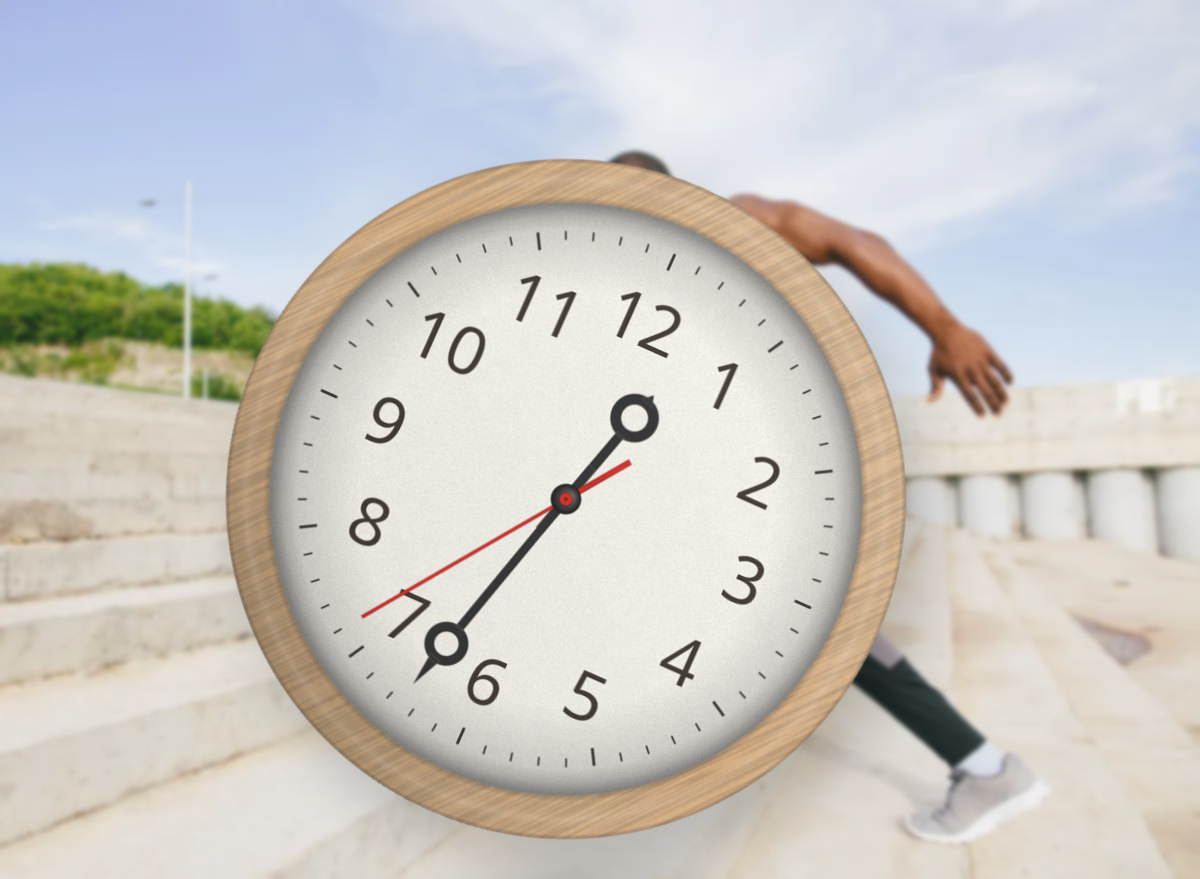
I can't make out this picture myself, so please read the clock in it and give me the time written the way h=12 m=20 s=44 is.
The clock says h=12 m=32 s=36
